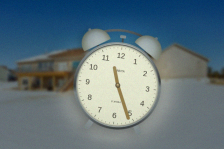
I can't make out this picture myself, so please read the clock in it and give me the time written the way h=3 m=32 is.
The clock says h=11 m=26
